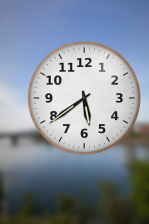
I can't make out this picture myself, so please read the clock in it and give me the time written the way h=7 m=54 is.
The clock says h=5 m=39
